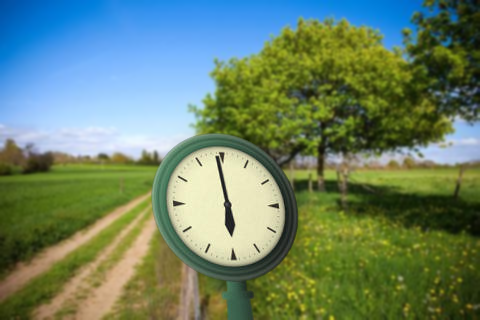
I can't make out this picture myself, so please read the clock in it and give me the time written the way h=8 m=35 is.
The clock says h=5 m=59
